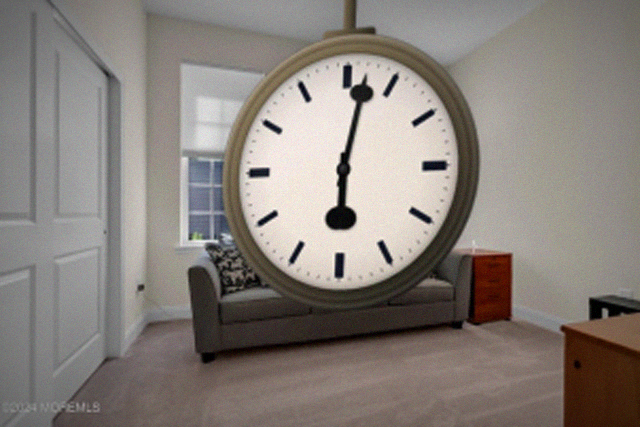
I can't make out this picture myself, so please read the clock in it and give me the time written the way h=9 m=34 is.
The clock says h=6 m=2
